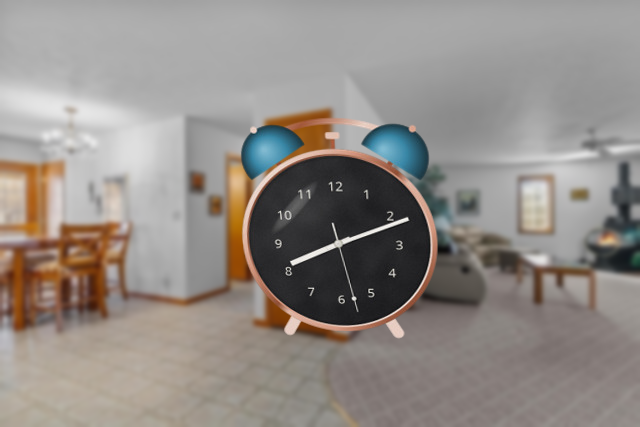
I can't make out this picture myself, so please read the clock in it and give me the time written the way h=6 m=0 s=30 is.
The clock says h=8 m=11 s=28
